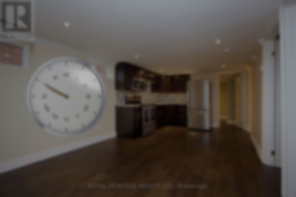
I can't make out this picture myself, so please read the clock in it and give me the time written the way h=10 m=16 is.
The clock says h=9 m=50
